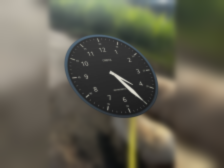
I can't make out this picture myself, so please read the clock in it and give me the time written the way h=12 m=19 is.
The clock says h=4 m=25
